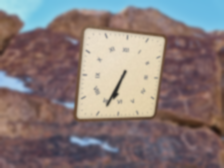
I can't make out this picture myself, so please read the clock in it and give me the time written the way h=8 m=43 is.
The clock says h=6 m=34
